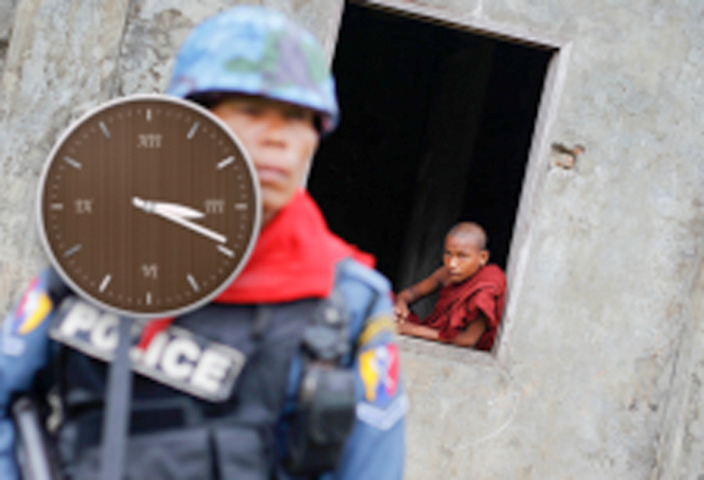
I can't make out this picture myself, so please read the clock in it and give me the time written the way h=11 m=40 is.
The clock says h=3 m=19
